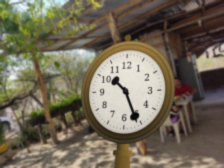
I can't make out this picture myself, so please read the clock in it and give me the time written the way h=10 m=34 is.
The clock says h=10 m=26
